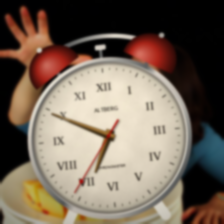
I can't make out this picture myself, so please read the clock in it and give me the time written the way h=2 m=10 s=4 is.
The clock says h=6 m=49 s=36
